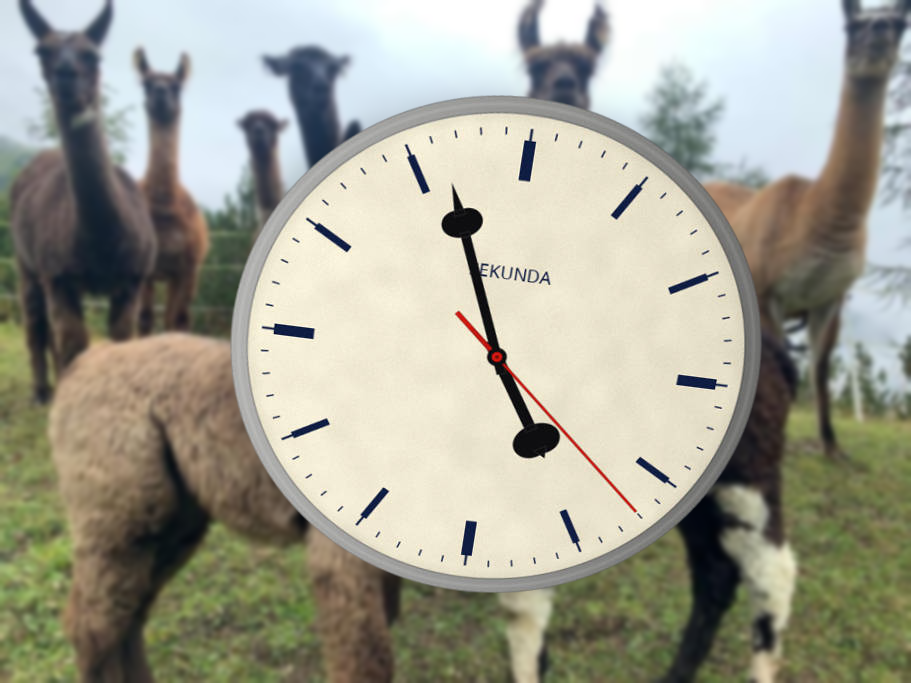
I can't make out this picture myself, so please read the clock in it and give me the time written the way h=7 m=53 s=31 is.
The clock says h=4 m=56 s=22
